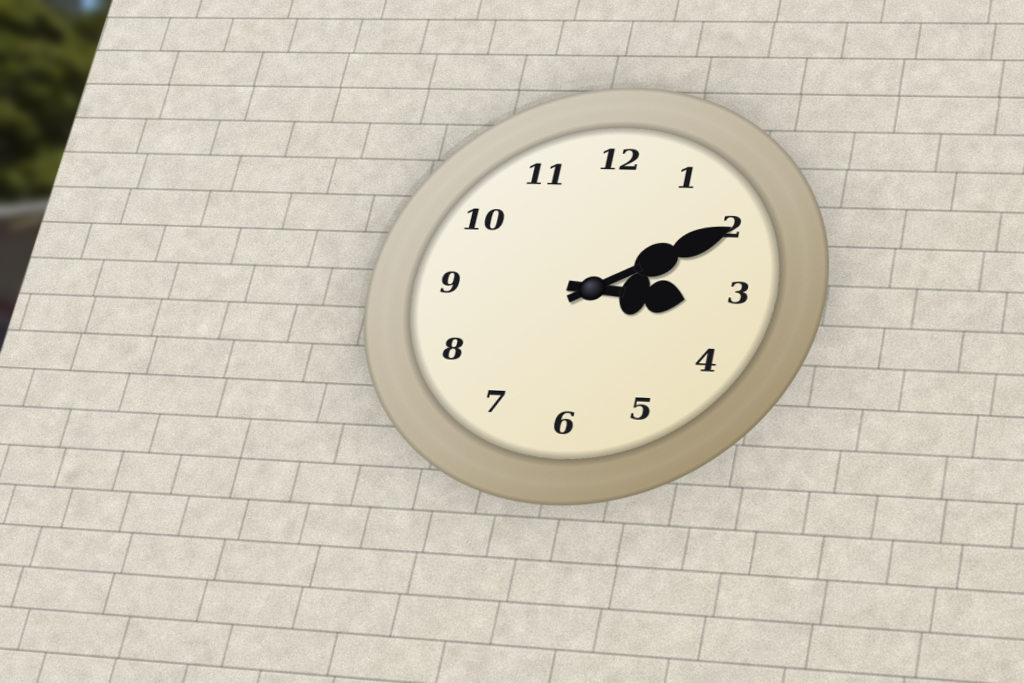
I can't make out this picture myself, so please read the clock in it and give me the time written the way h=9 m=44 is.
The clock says h=3 m=10
